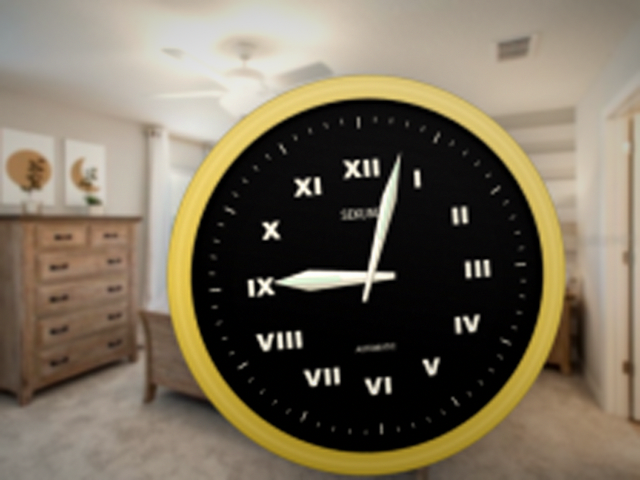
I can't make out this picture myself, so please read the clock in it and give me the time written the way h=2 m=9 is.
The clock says h=9 m=3
